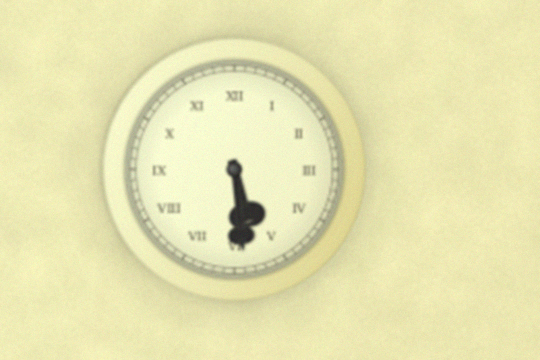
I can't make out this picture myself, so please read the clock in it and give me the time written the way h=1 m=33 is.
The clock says h=5 m=29
